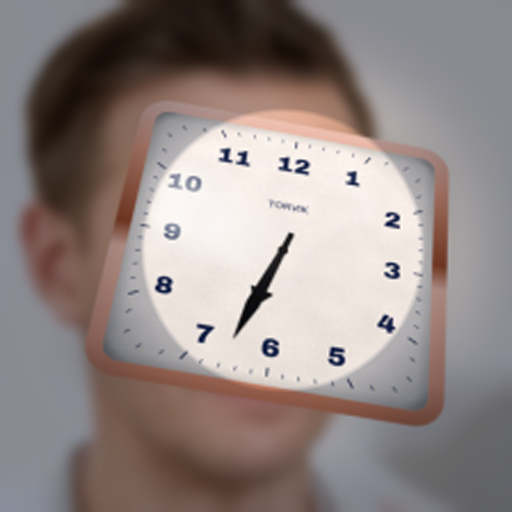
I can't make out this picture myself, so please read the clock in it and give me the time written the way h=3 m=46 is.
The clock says h=6 m=33
